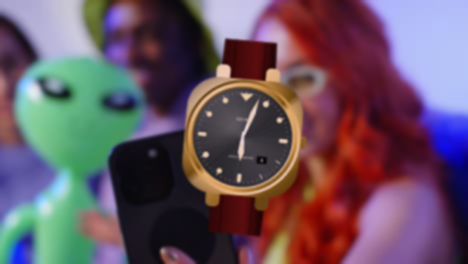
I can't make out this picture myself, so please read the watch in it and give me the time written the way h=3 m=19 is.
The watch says h=6 m=3
